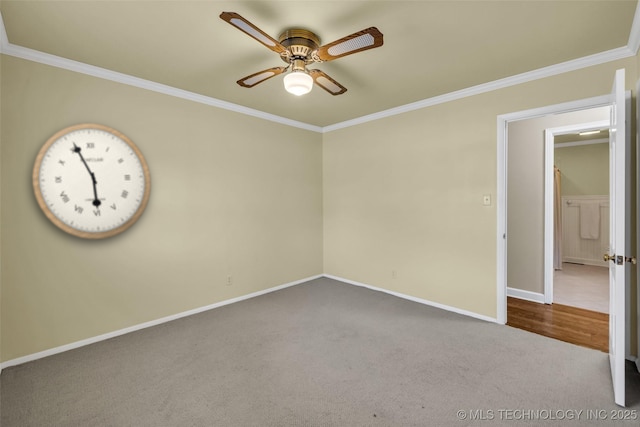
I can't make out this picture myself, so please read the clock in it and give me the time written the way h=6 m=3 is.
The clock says h=5 m=56
